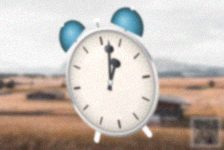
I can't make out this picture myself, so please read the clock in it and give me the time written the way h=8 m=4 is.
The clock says h=1 m=2
